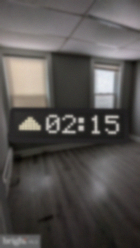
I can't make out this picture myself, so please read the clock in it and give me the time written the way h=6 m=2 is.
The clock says h=2 m=15
